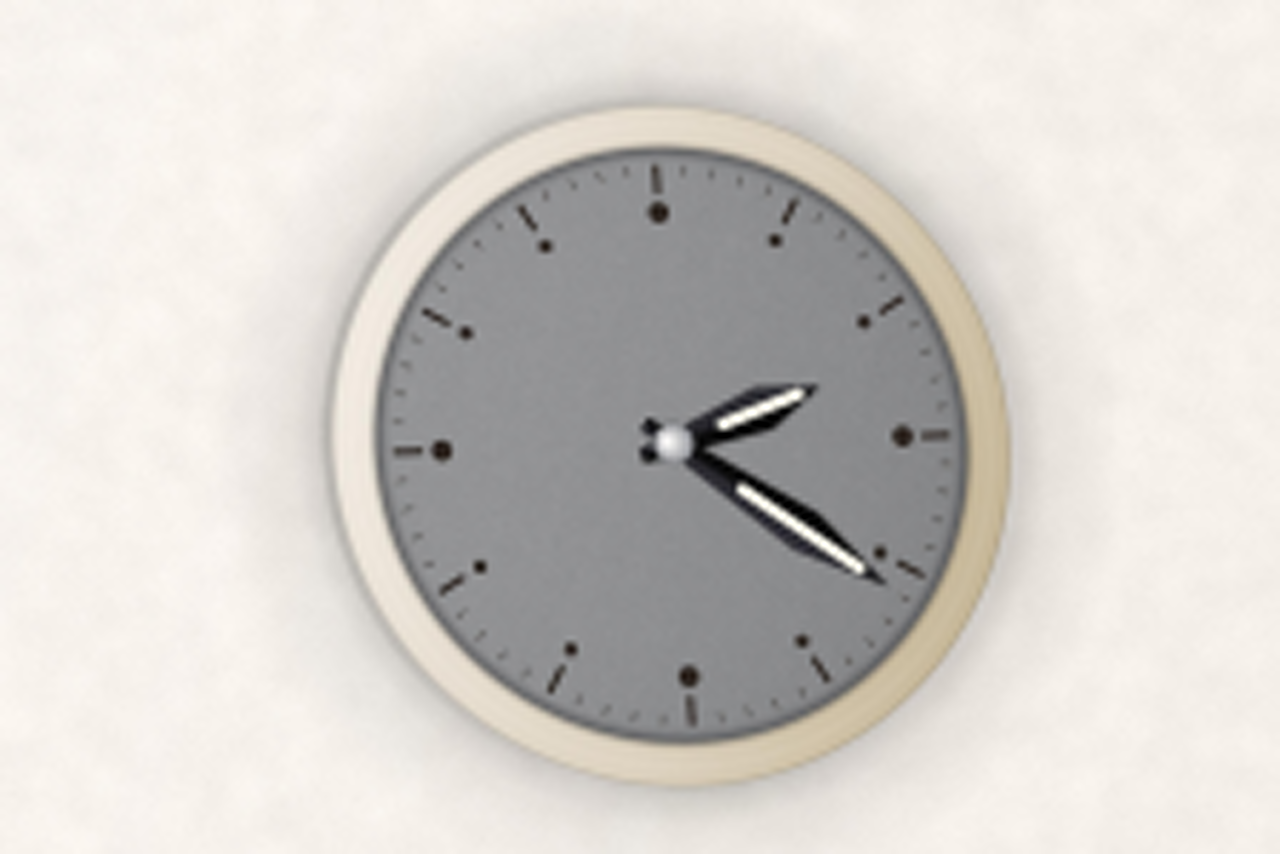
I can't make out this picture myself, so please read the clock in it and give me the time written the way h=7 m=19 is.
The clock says h=2 m=21
